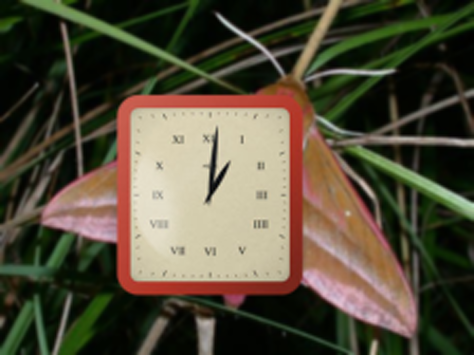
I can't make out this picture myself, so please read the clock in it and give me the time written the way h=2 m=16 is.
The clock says h=1 m=1
